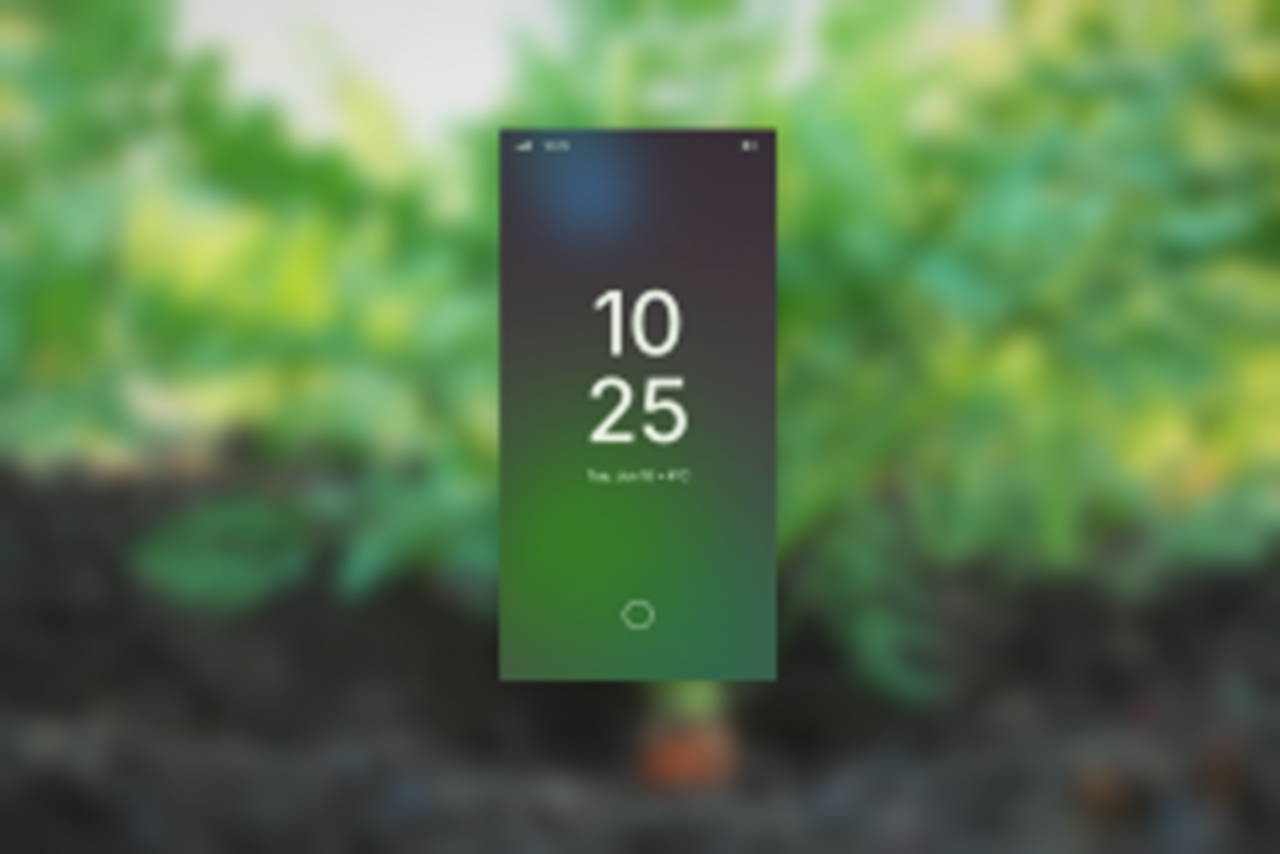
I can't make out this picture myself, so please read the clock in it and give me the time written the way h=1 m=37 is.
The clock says h=10 m=25
